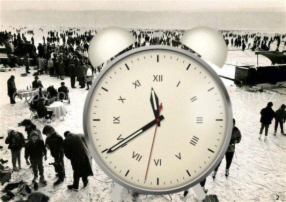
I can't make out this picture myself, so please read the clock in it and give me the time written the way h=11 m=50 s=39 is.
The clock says h=11 m=39 s=32
